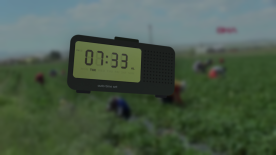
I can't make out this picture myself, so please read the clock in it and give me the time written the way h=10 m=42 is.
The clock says h=7 m=33
